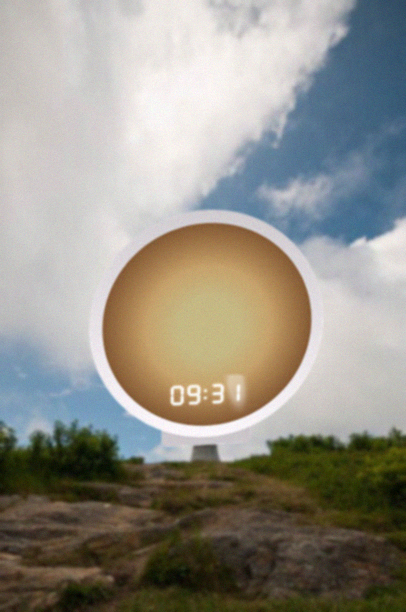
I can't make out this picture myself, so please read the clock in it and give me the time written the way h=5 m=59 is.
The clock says h=9 m=31
